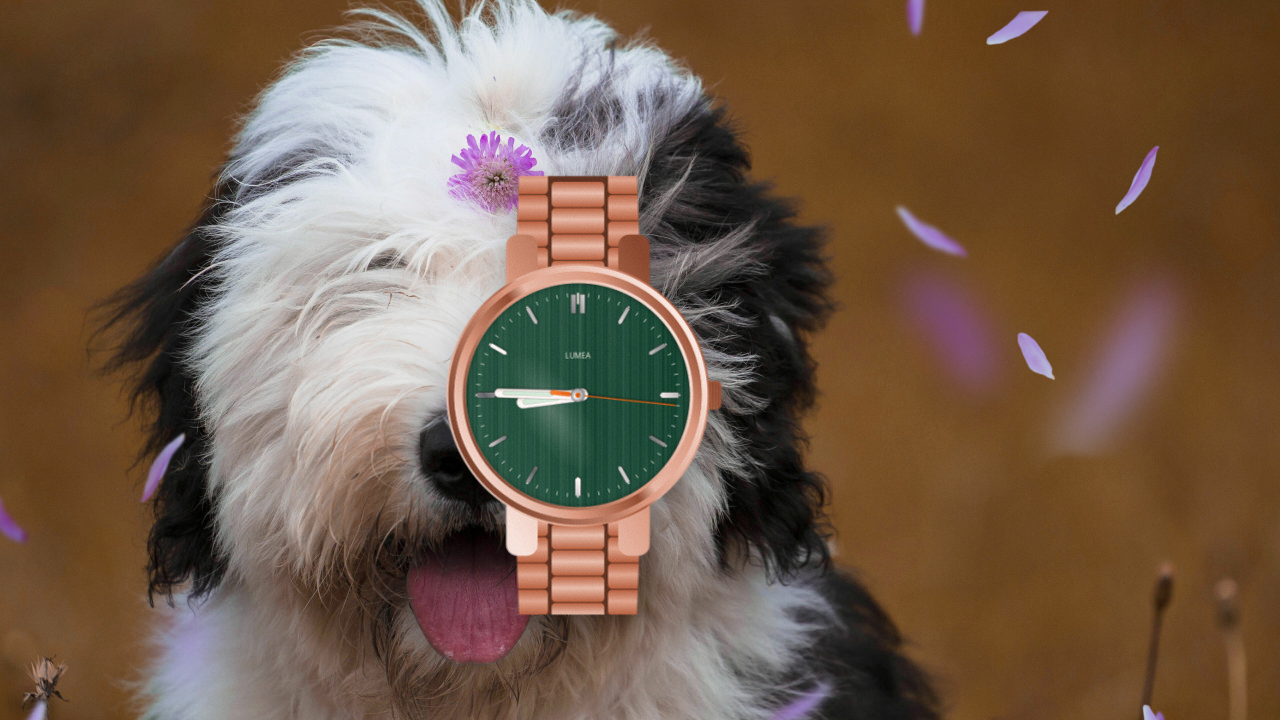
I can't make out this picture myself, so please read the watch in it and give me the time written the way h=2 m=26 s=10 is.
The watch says h=8 m=45 s=16
